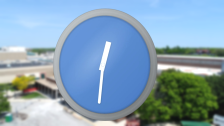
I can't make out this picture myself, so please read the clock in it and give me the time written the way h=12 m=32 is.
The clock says h=12 m=31
